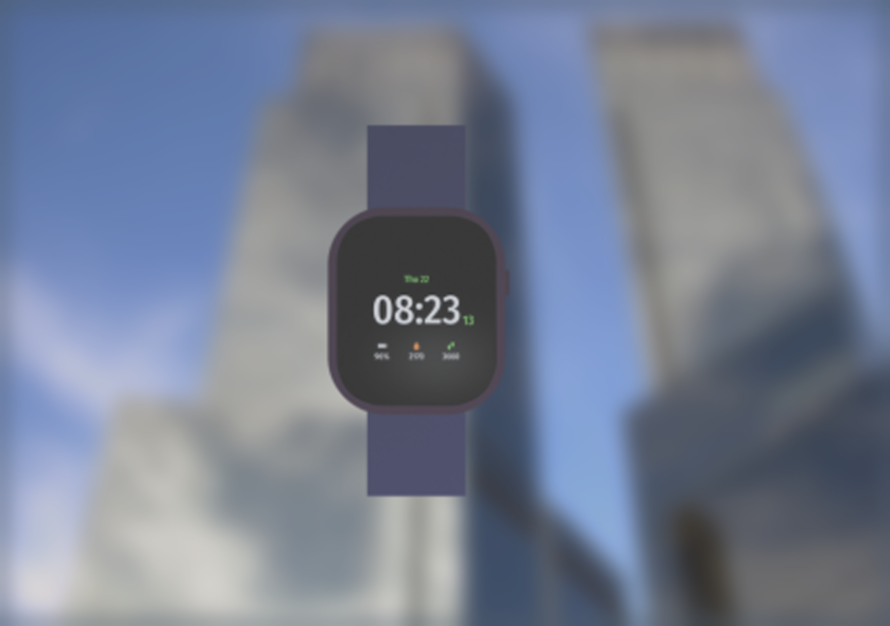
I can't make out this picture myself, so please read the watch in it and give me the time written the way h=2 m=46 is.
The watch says h=8 m=23
